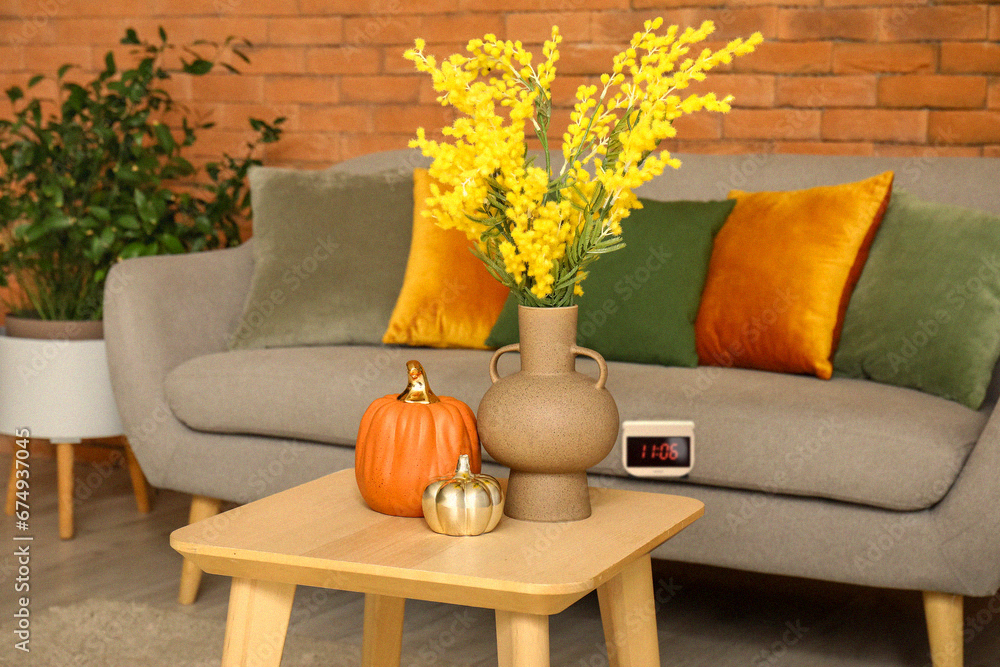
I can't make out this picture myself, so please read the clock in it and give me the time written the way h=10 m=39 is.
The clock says h=11 m=6
